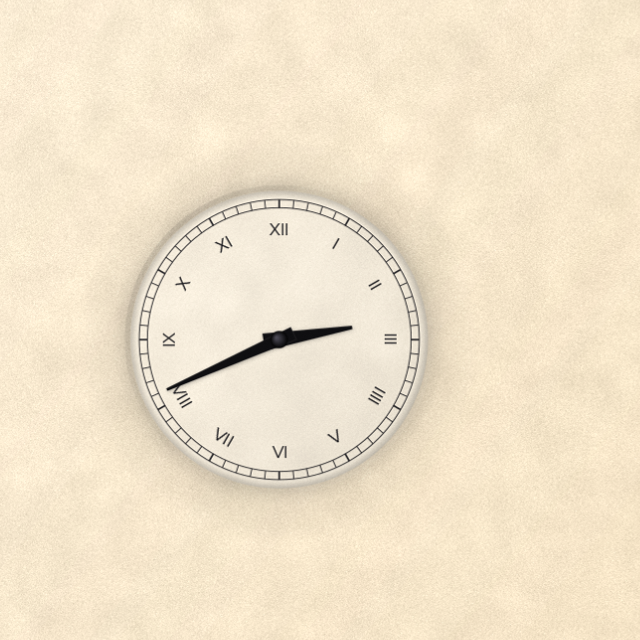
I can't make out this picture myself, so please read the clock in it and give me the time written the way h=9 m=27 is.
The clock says h=2 m=41
